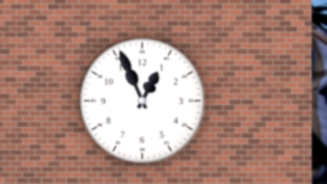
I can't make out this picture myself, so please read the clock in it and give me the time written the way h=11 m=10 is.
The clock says h=12 m=56
